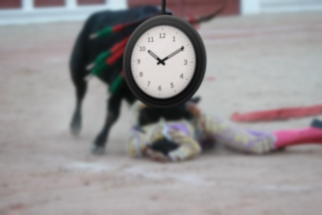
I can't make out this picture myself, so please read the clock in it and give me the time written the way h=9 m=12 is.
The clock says h=10 m=10
